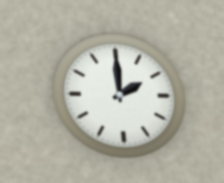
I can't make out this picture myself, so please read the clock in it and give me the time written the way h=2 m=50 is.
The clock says h=2 m=0
